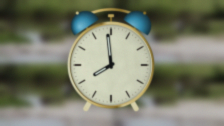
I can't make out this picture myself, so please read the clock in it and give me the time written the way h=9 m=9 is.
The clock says h=7 m=59
